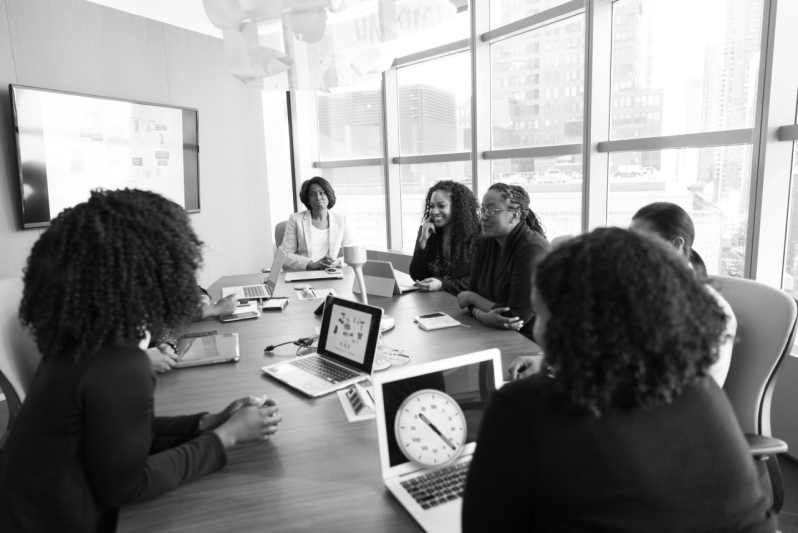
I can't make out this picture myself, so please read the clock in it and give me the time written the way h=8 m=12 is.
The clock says h=10 m=22
